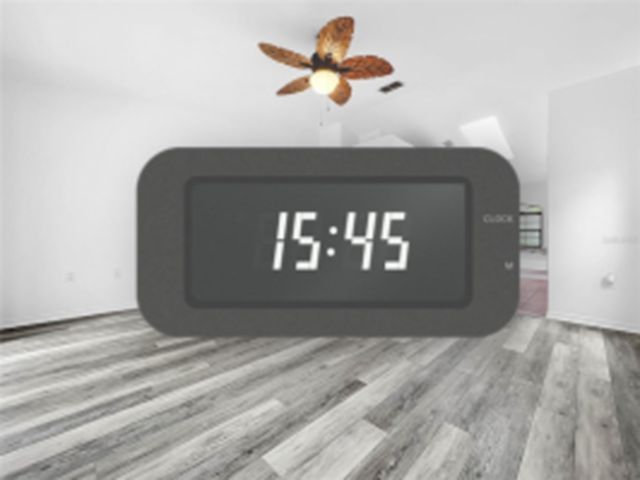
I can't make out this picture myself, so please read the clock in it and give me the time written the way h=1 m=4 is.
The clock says h=15 m=45
